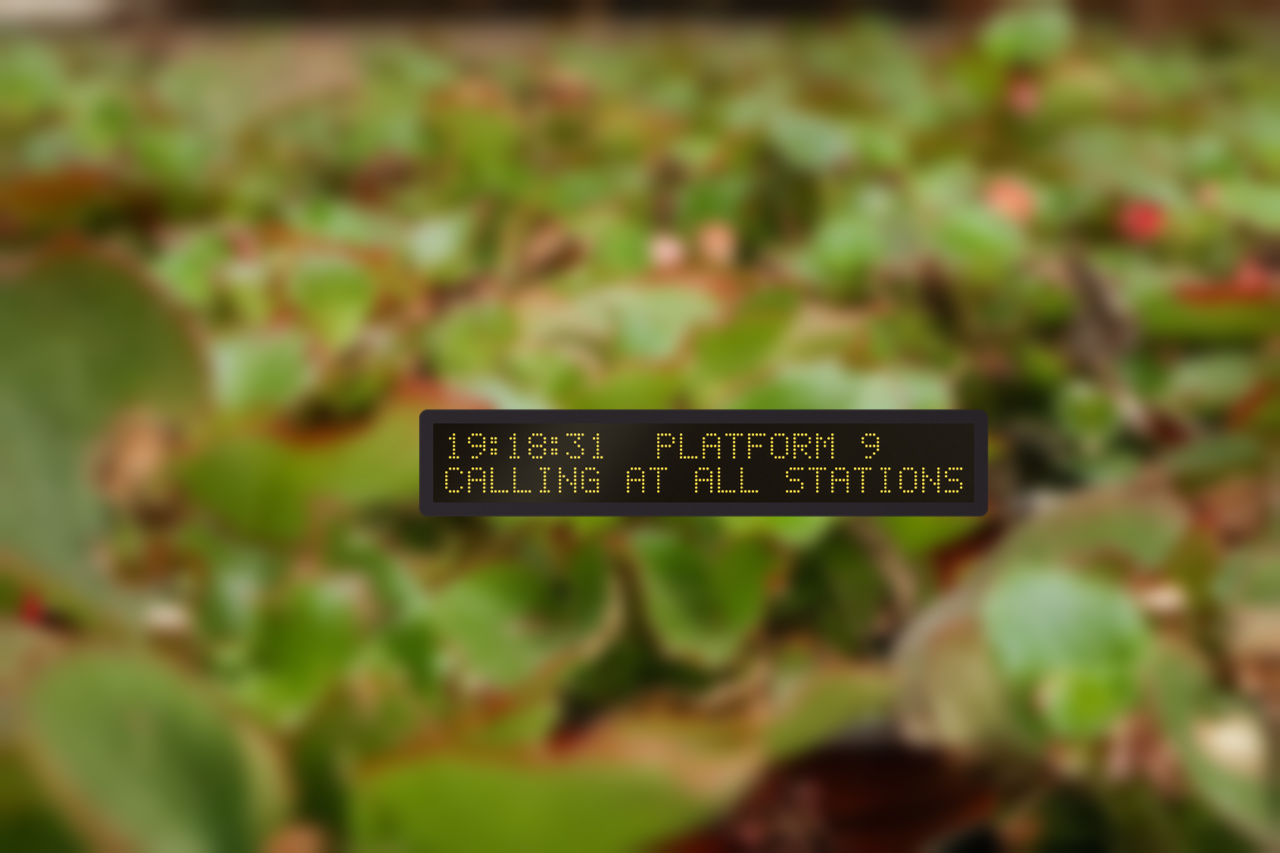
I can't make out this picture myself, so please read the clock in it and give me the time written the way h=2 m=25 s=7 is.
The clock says h=19 m=18 s=31
